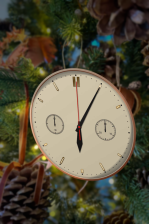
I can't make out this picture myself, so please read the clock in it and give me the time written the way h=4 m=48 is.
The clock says h=6 m=5
